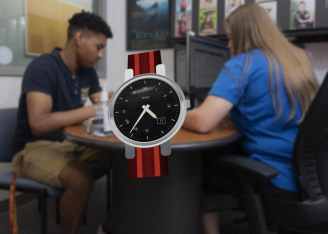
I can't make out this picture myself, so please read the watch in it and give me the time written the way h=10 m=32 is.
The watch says h=4 m=36
